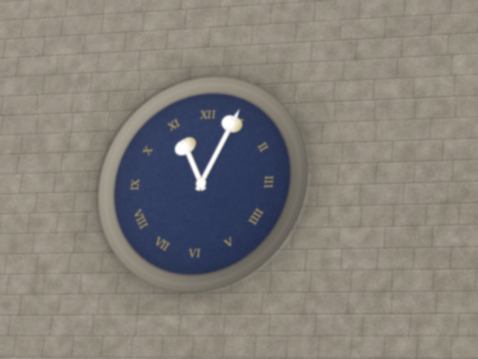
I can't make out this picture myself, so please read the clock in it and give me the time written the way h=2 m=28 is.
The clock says h=11 m=4
